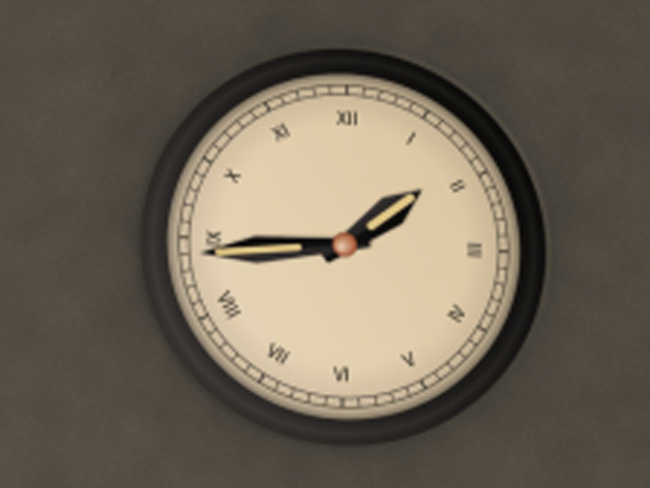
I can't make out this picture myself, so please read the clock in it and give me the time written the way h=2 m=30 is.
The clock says h=1 m=44
